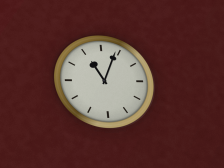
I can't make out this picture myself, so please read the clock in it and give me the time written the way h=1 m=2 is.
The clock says h=11 m=4
